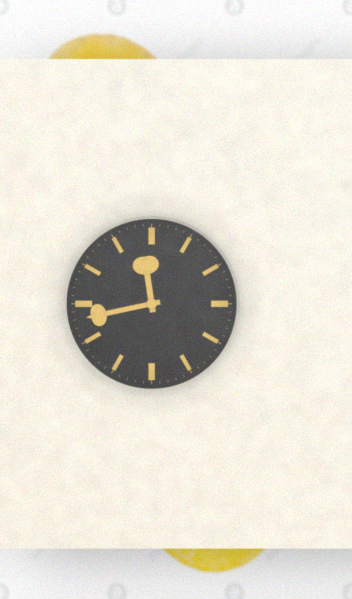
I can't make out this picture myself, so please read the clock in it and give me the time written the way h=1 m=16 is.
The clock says h=11 m=43
